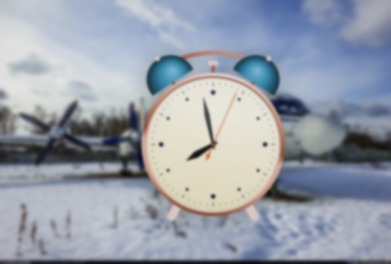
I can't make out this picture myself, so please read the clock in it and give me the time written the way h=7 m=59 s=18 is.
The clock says h=7 m=58 s=4
